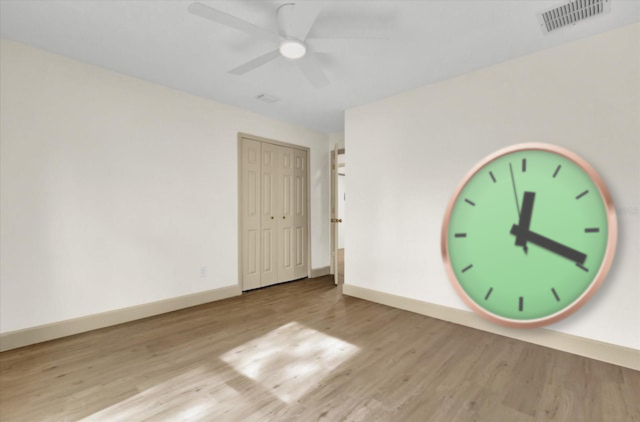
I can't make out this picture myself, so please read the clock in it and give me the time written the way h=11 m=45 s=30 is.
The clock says h=12 m=18 s=58
